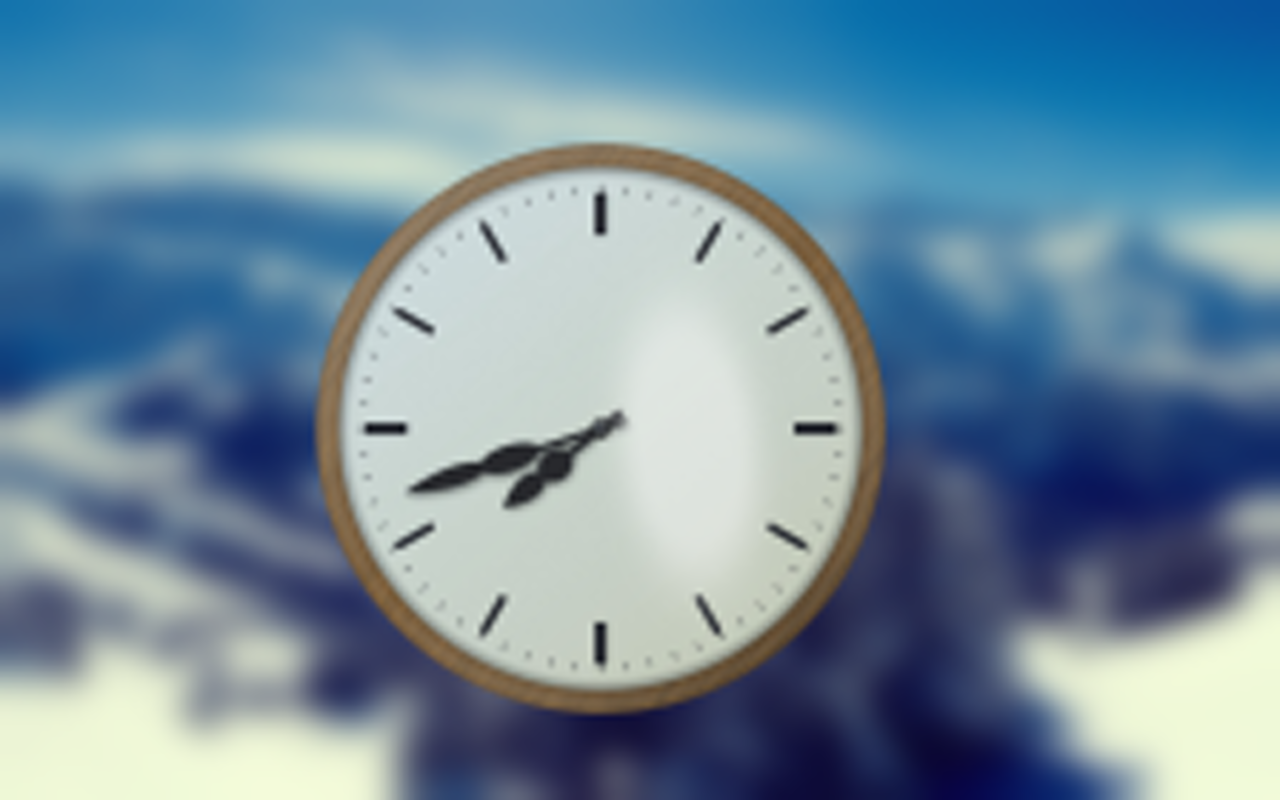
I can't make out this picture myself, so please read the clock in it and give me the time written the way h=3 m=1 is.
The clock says h=7 m=42
